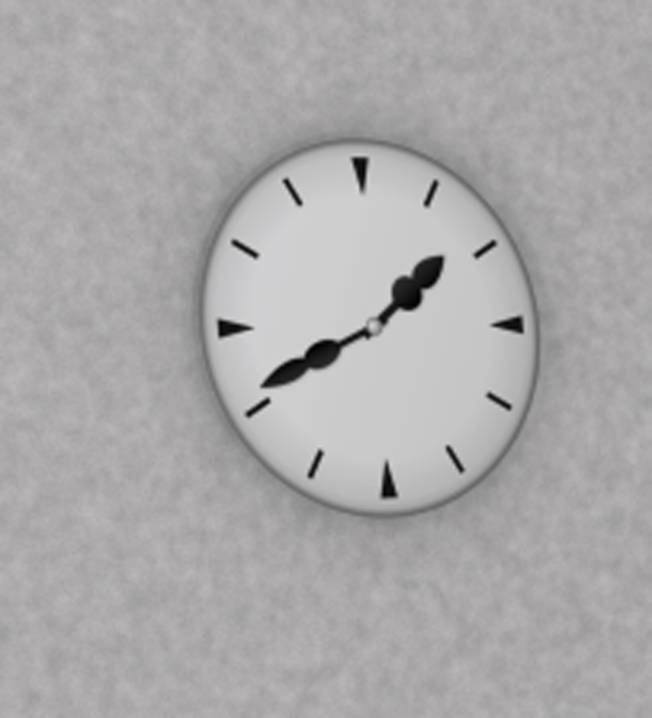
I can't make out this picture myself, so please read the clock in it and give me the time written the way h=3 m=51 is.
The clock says h=1 m=41
